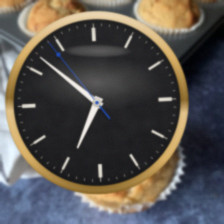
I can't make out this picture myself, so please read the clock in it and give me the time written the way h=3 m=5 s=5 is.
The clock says h=6 m=51 s=54
